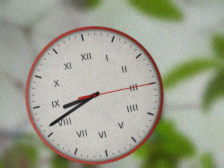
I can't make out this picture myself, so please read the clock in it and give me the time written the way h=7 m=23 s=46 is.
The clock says h=8 m=41 s=15
